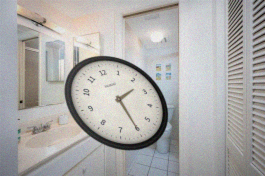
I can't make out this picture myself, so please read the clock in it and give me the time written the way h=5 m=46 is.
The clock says h=2 m=30
